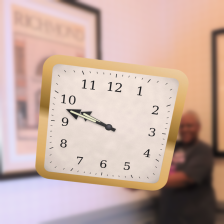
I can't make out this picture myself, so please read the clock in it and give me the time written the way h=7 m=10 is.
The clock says h=9 m=48
